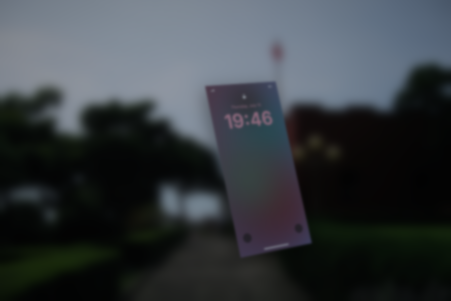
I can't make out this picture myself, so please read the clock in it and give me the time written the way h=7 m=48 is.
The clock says h=19 m=46
